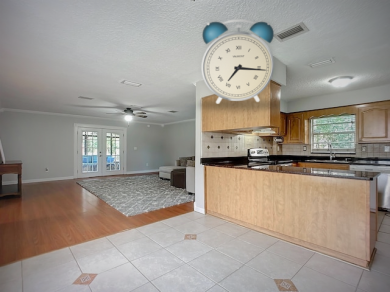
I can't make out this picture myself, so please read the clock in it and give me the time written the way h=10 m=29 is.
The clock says h=7 m=16
